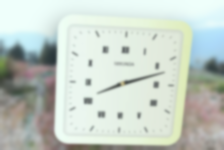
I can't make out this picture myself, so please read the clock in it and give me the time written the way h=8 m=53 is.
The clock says h=8 m=12
